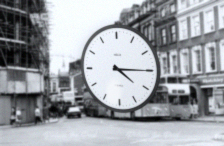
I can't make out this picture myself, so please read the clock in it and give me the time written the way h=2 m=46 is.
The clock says h=4 m=15
